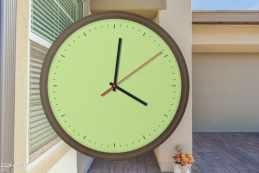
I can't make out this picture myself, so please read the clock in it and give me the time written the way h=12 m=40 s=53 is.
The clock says h=4 m=1 s=9
